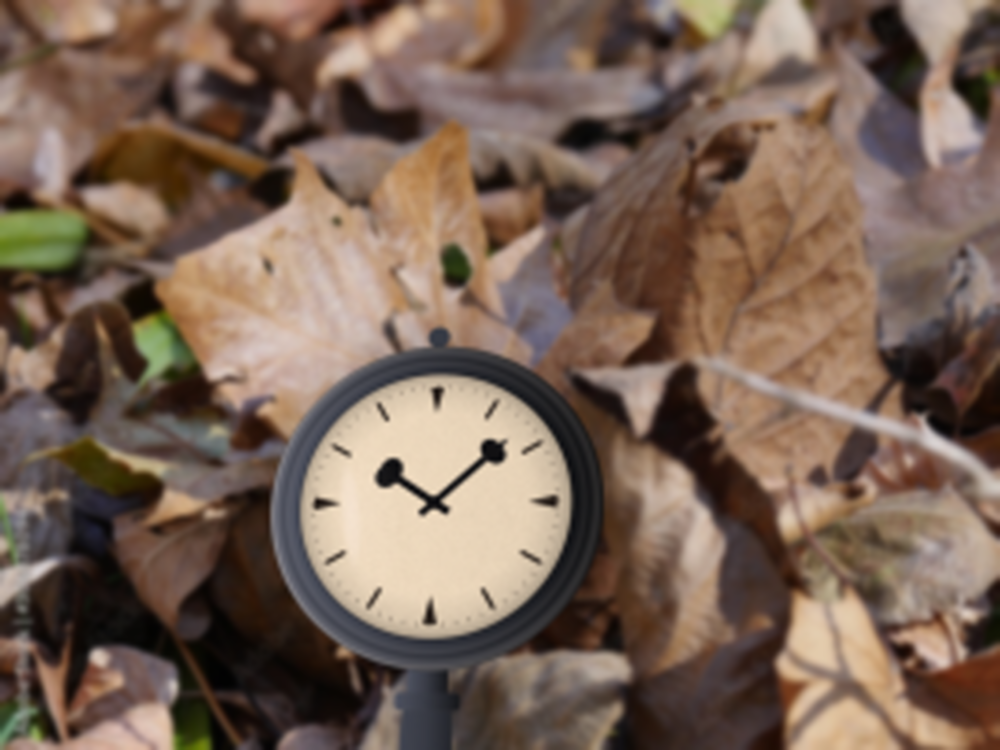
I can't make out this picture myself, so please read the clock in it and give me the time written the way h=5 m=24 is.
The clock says h=10 m=8
